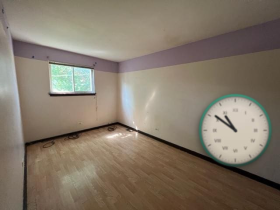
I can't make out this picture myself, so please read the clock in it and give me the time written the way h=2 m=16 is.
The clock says h=10 m=51
